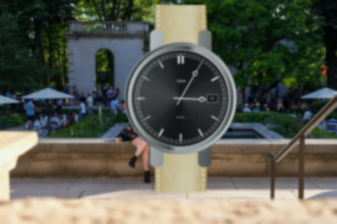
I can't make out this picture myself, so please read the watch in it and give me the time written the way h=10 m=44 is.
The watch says h=3 m=5
